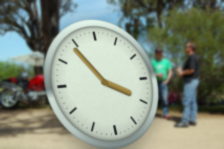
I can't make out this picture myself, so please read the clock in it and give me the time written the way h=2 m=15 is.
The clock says h=3 m=54
